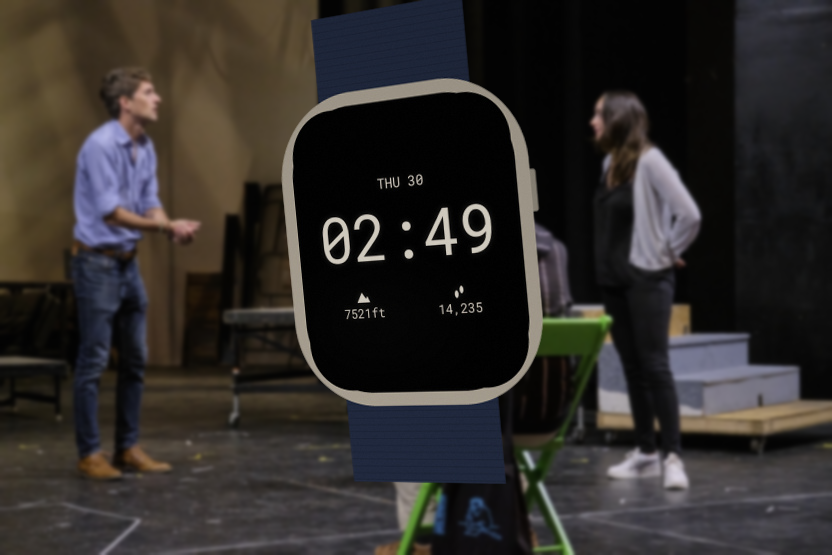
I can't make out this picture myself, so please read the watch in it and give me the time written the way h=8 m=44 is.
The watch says h=2 m=49
